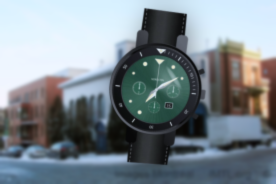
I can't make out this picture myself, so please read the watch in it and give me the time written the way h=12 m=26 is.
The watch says h=7 m=9
